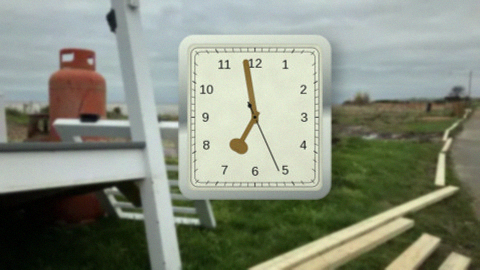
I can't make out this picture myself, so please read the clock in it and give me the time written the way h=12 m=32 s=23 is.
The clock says h=6 m=58 s=26
